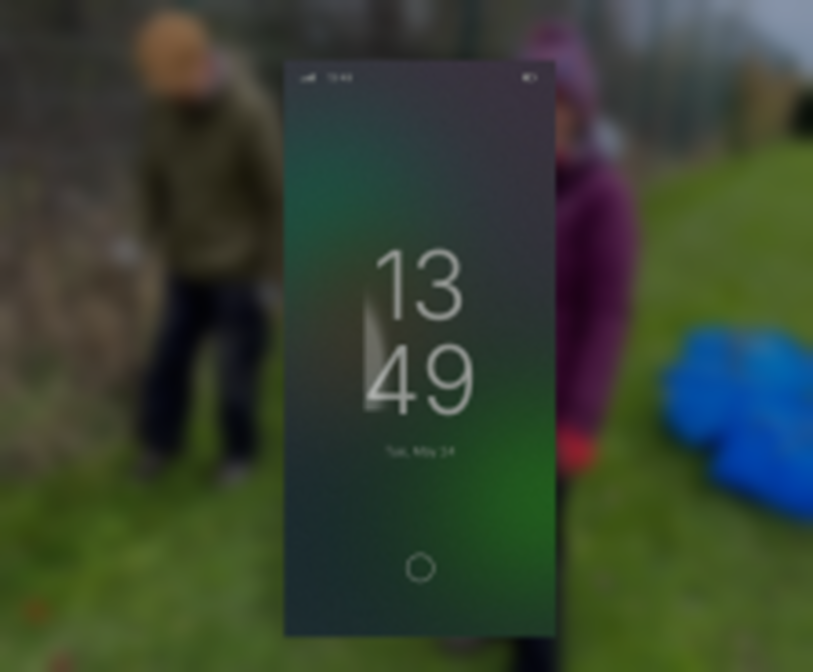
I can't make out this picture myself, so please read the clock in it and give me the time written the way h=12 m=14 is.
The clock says h=13 m=49
